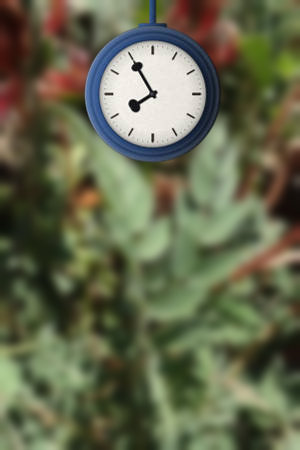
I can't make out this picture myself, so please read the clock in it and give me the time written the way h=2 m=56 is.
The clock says h=7 m=55
